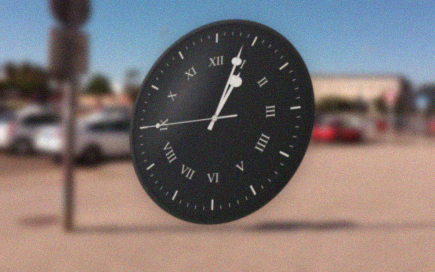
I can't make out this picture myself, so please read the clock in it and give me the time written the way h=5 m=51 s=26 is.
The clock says h=1 m=3 s=45
